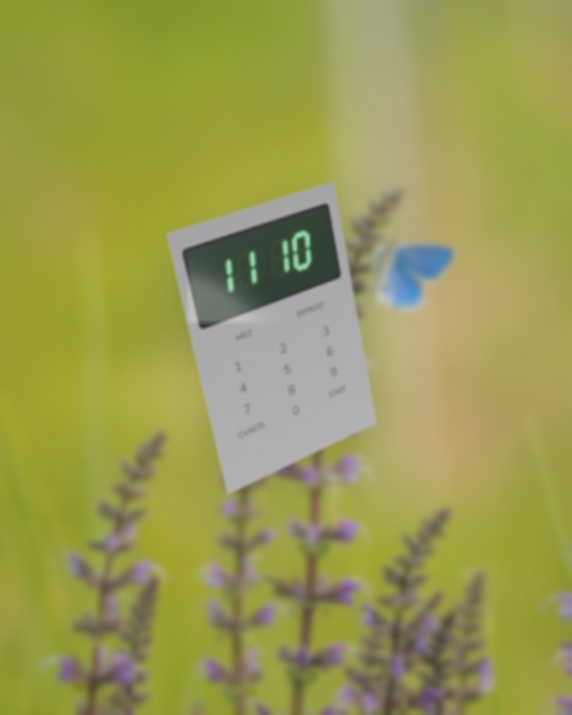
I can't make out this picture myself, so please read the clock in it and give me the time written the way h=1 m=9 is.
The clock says h=11 m=10
